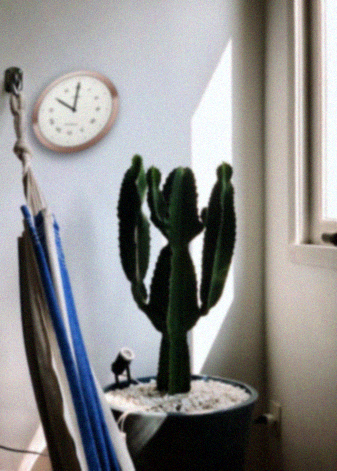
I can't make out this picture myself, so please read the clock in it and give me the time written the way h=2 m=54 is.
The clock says h=10 m=0
